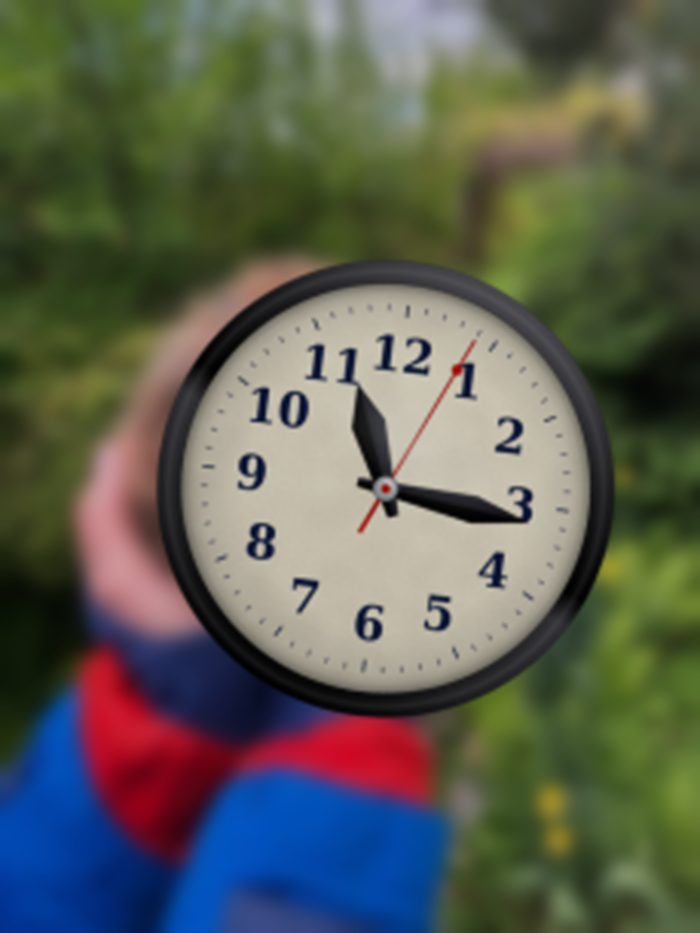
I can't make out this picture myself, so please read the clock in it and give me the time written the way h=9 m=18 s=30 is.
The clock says h=11 m=16 s=4
